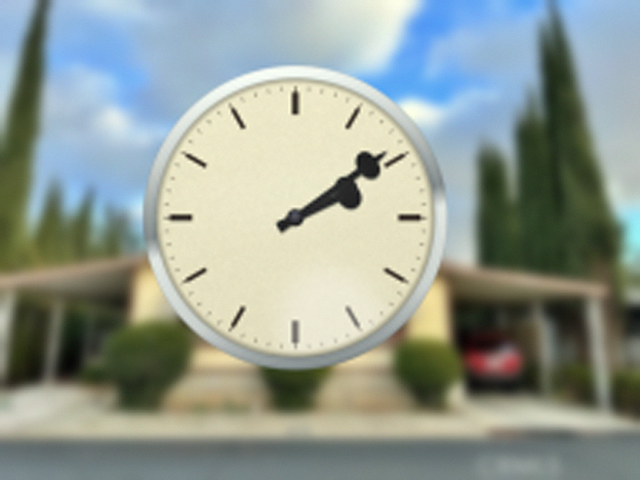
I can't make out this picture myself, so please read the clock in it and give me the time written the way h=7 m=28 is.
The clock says h=2 m=9
